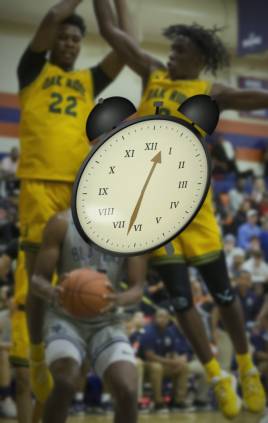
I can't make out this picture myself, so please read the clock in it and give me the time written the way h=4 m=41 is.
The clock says h=12 m=32
